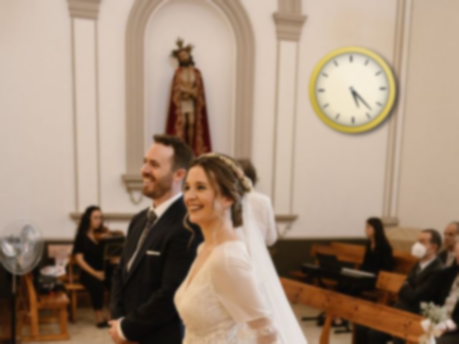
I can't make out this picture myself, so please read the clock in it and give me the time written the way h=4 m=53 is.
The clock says h=5 m=23
